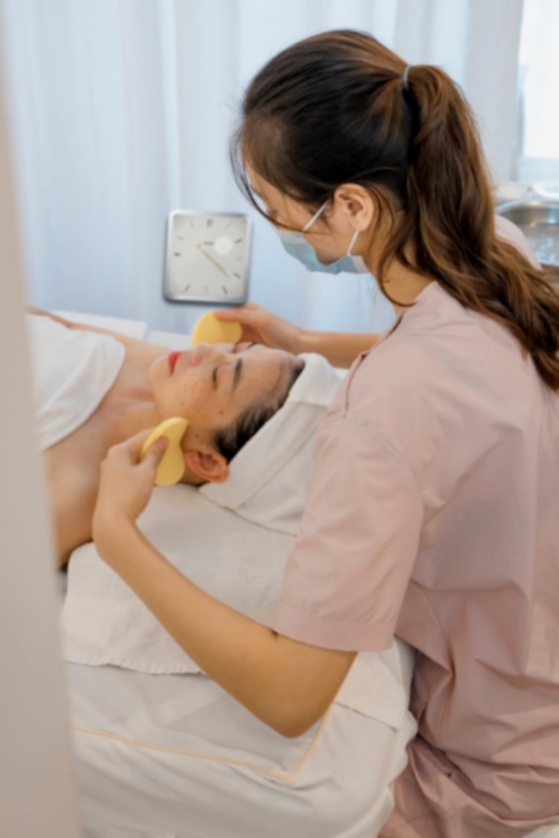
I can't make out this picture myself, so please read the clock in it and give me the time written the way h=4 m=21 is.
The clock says h=10 m=22
